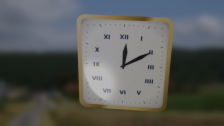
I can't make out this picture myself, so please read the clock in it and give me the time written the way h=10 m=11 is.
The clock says h=12 m=10
